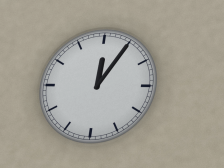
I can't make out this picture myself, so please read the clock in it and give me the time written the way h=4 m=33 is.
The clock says h=12 m=5
